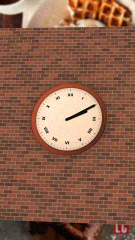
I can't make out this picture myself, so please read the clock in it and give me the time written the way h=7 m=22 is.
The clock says h=2 m=10
